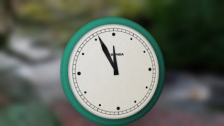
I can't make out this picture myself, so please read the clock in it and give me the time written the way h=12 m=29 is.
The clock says h=11 m=56
